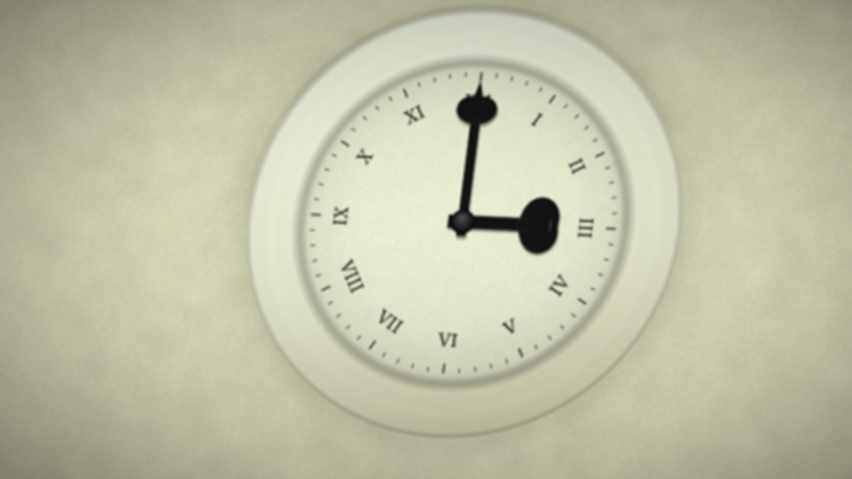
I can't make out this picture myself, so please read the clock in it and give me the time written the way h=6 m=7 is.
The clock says h=3 m=0
